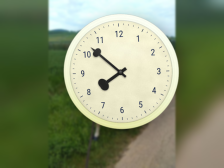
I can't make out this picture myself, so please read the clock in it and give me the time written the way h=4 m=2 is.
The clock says h=7 m=52
